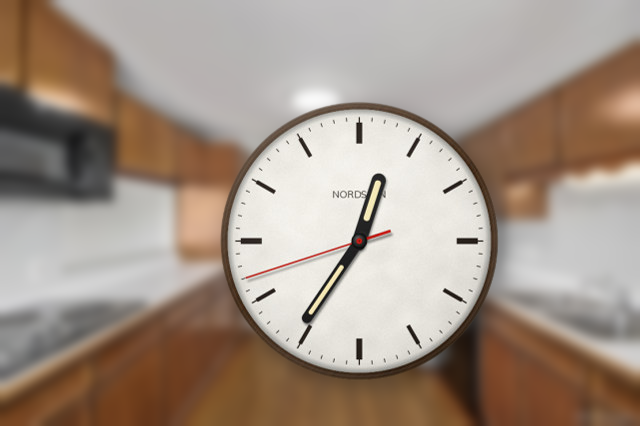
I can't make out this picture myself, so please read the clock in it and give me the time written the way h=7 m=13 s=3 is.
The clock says h=12 m=35 s=42
